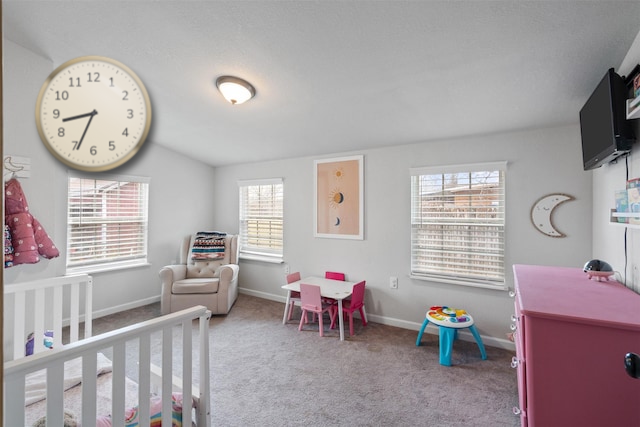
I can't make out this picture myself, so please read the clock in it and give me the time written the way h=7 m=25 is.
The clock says h=8 m=34
